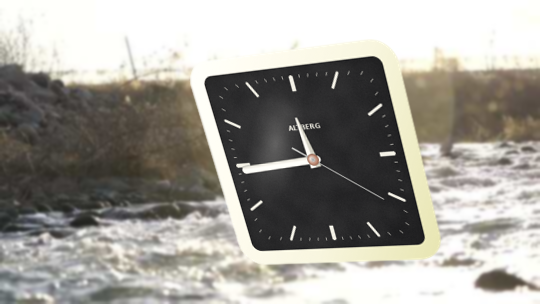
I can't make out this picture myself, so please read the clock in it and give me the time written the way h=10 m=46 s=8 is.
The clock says h=11 m=44 s=21
